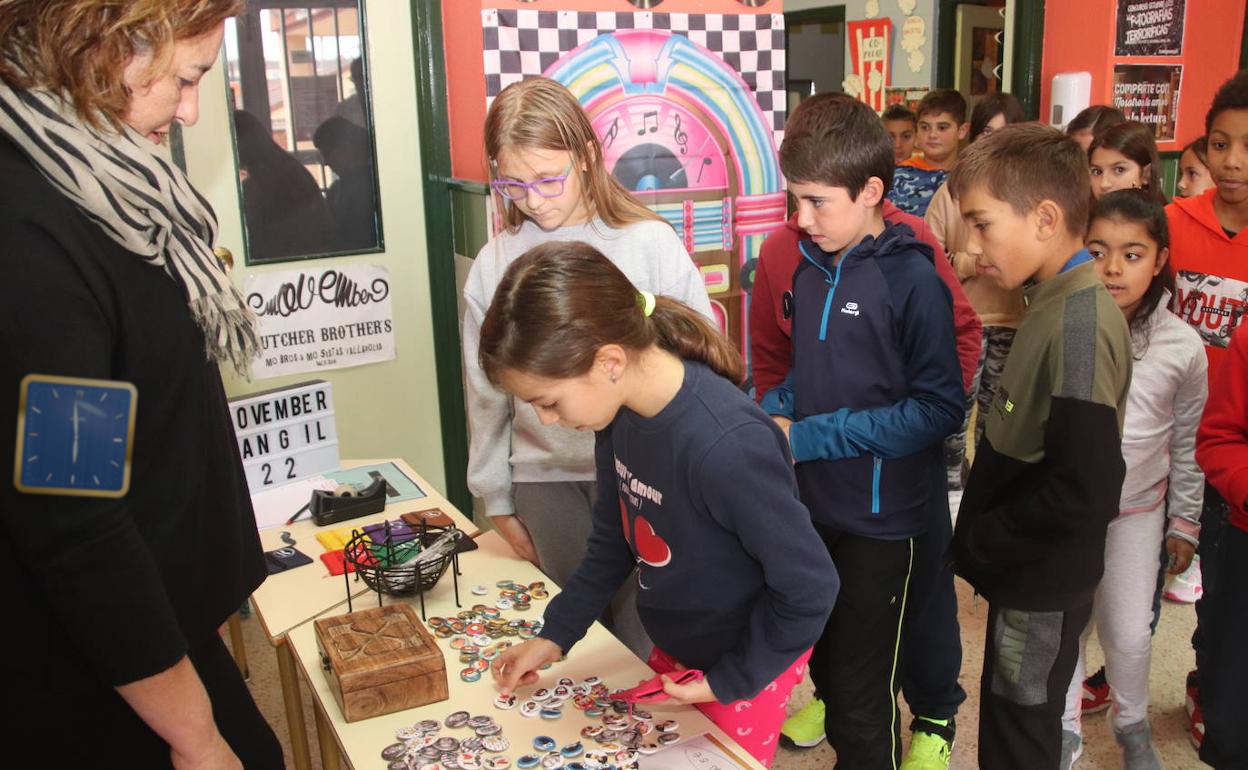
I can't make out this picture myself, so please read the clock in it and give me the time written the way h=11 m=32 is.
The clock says h=5 m=59
